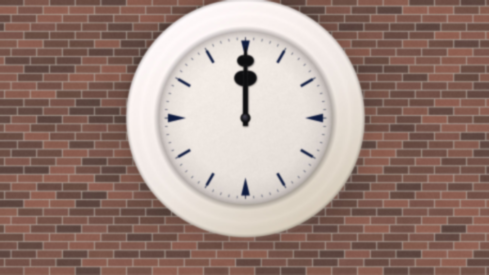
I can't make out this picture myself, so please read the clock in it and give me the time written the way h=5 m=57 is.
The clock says h=12 m=0
